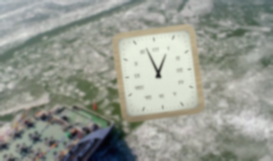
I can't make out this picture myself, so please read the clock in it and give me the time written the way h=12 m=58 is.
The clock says h=12 m=57
